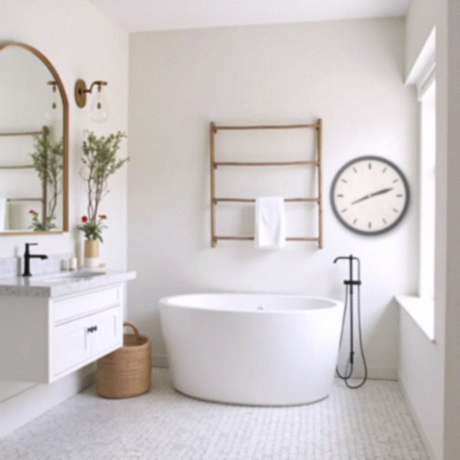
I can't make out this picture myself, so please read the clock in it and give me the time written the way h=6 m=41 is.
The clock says h=8 m=12
